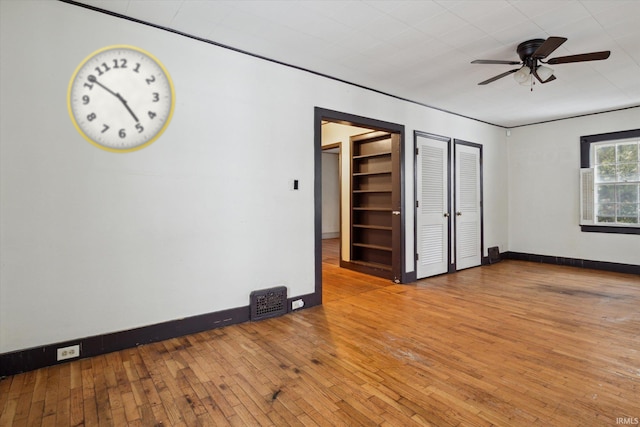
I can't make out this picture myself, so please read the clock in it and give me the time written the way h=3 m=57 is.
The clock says h=4 m=51
